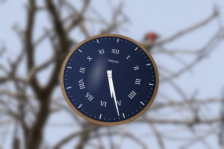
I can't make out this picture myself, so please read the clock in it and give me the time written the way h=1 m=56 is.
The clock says h=5 m=26
